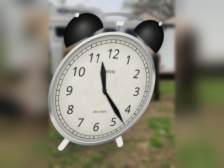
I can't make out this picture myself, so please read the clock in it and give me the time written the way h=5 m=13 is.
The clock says h=11 m=23
